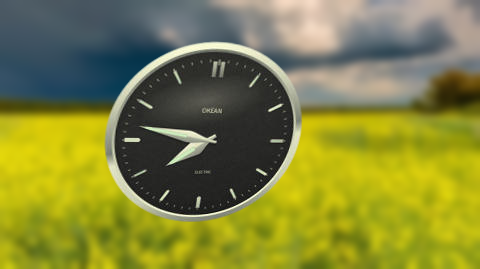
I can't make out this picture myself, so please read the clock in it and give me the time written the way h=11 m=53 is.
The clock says h=7 m=47
